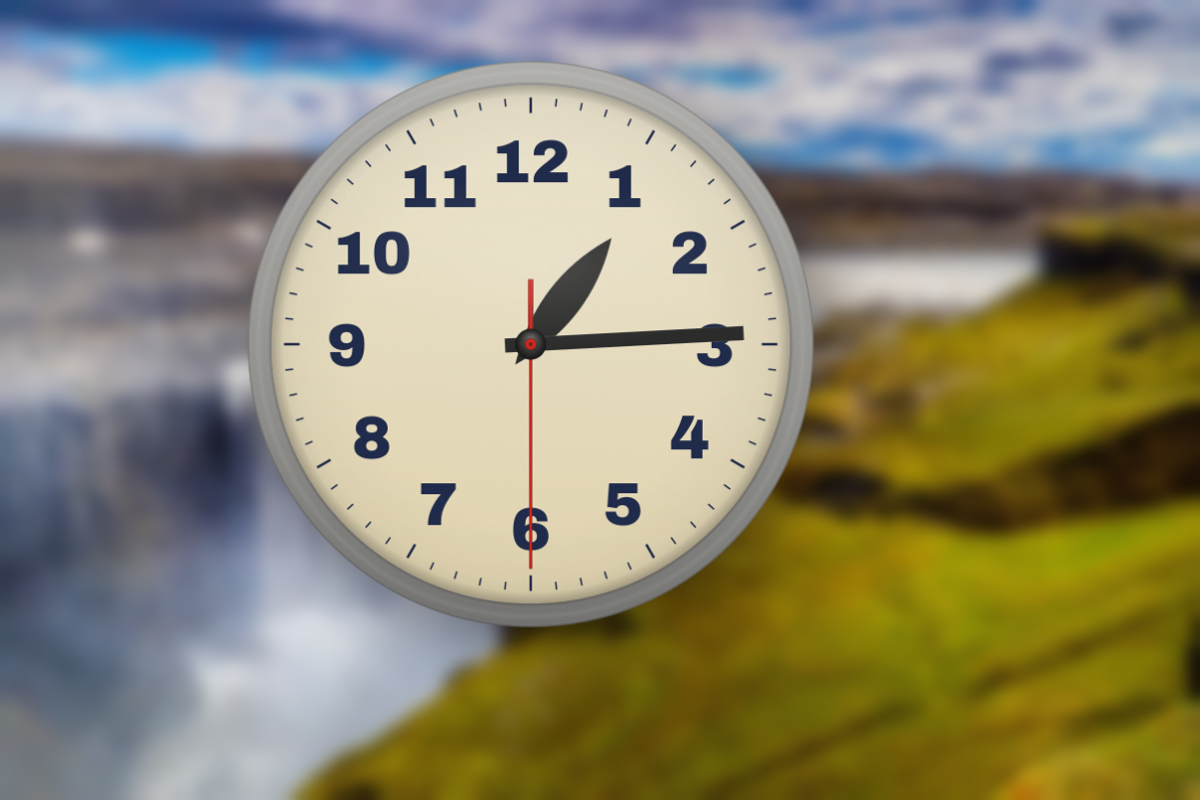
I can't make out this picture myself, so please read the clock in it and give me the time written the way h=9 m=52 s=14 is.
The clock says h=1 m=14 s=30
